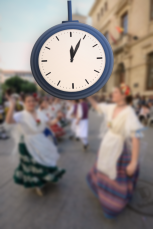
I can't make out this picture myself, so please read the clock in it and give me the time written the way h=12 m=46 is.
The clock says h=12 m=4
